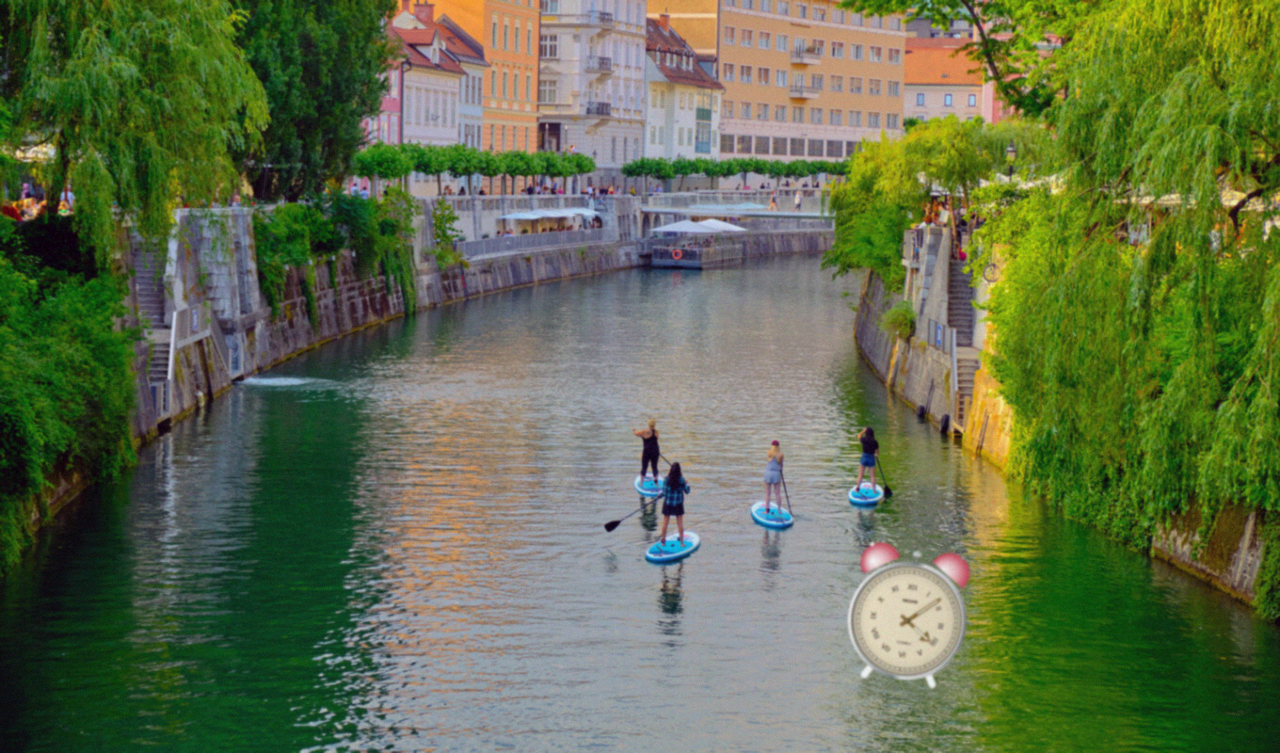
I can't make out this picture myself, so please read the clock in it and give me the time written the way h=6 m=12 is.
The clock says h=4 m=8
